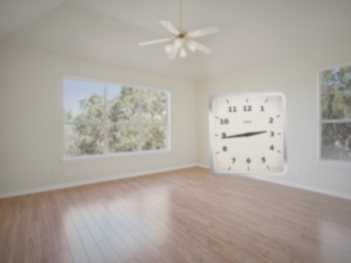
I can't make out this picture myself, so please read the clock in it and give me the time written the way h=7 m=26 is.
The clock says h=2 m=44
